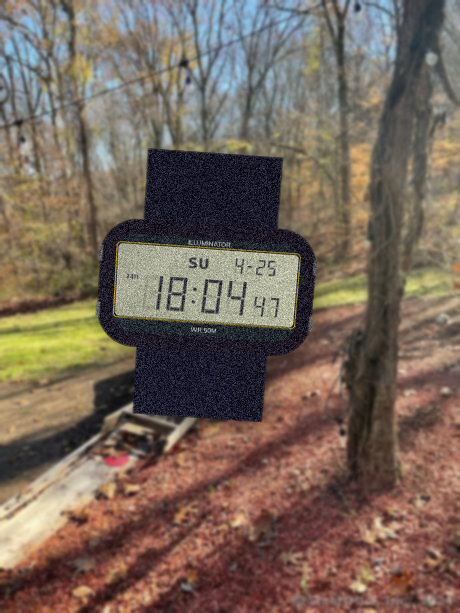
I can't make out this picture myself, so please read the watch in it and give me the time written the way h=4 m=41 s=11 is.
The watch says h=18 m=4 s=47
